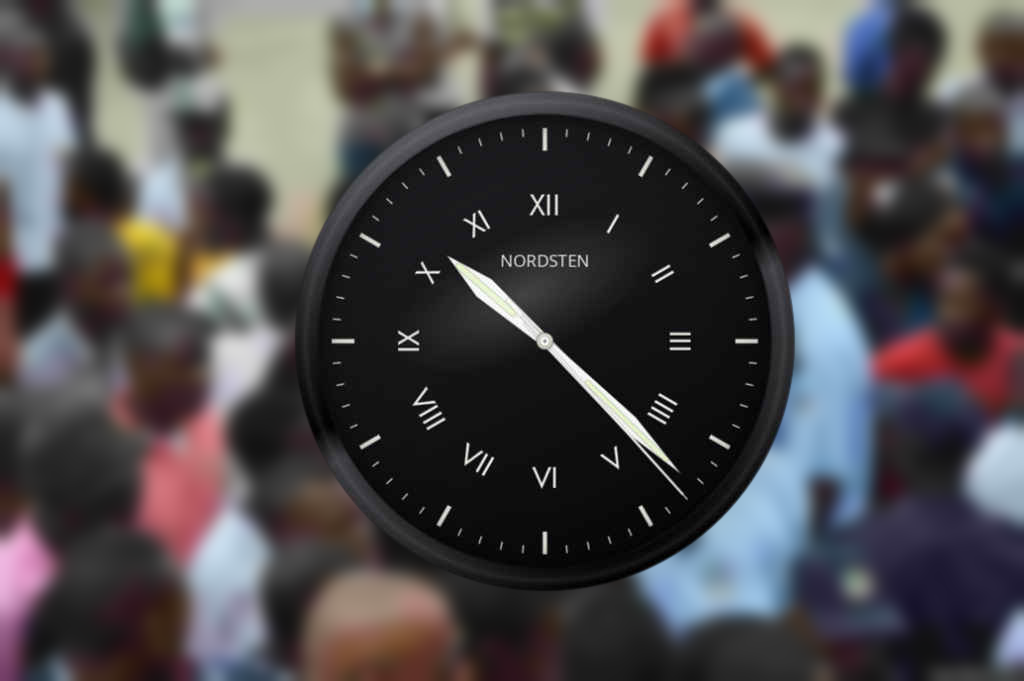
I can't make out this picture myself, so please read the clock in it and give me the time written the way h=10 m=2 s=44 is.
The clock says h=10 m=22 s=23
